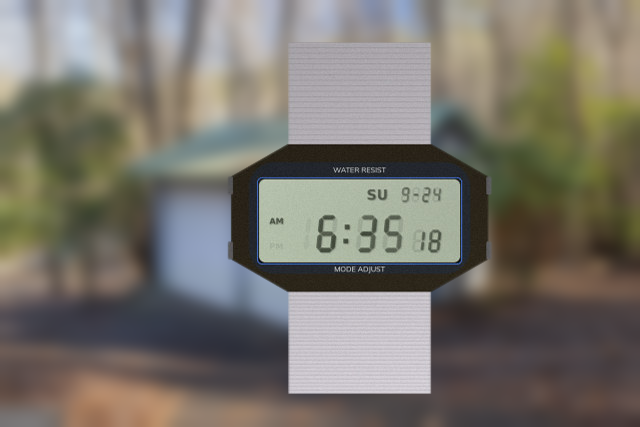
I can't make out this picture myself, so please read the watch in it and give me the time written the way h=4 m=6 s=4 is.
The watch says h=6 m=35 s=18
